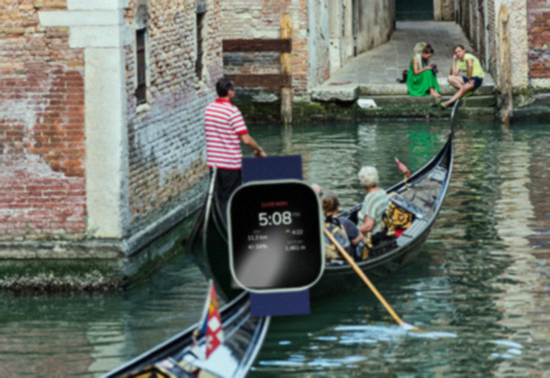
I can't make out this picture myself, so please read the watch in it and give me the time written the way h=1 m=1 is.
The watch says h=5 m=8
